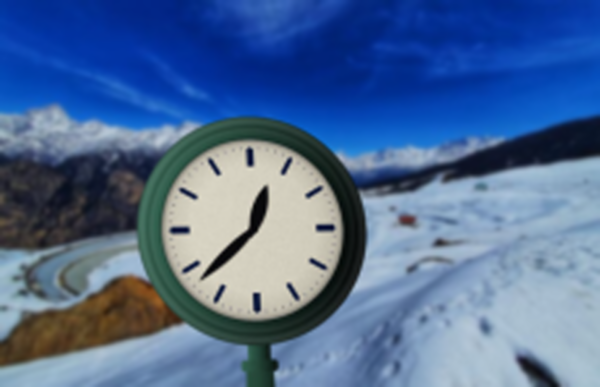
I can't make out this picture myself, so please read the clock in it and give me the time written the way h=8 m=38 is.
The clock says h=12 m=38
